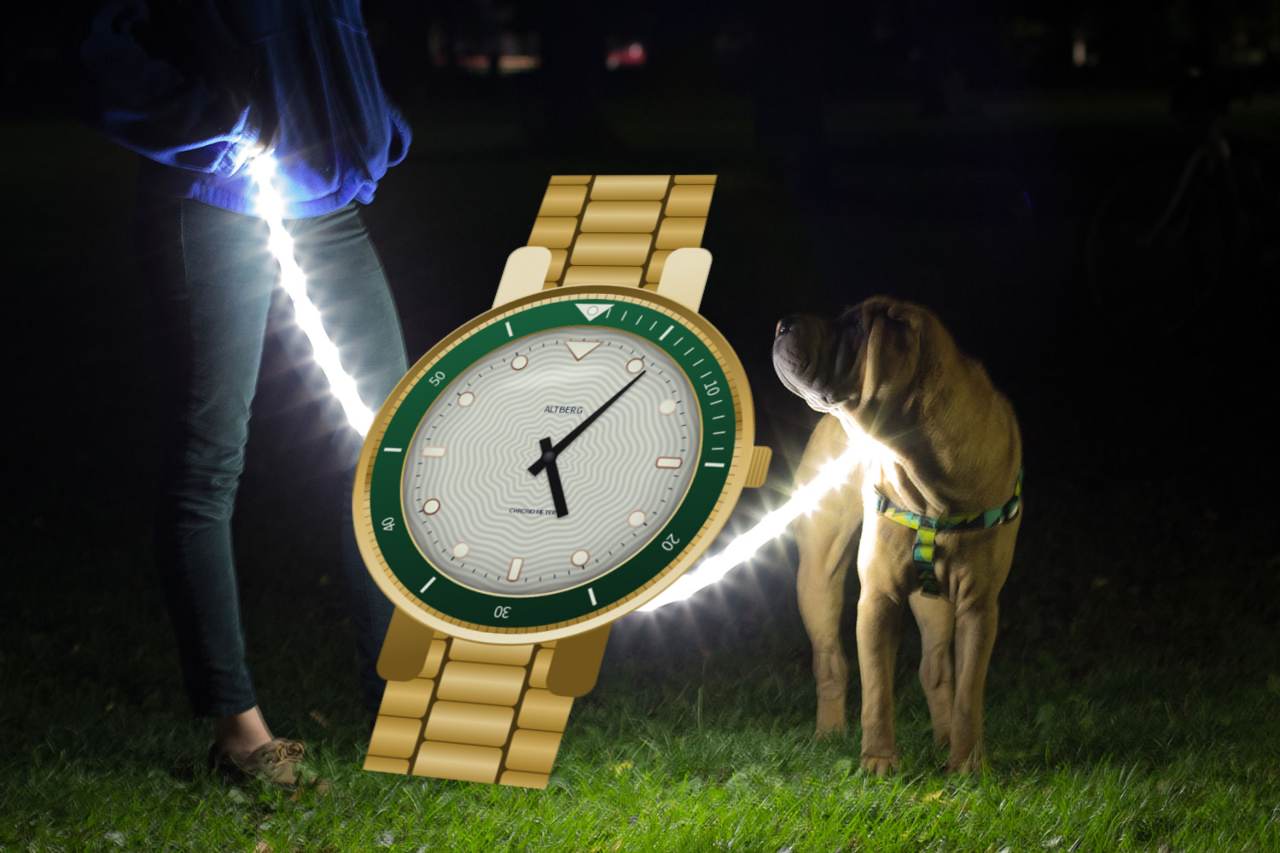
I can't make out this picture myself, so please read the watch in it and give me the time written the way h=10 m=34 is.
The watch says h=5 m=6
